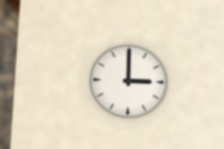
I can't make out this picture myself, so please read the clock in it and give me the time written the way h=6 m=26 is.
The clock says h=3 m=0
